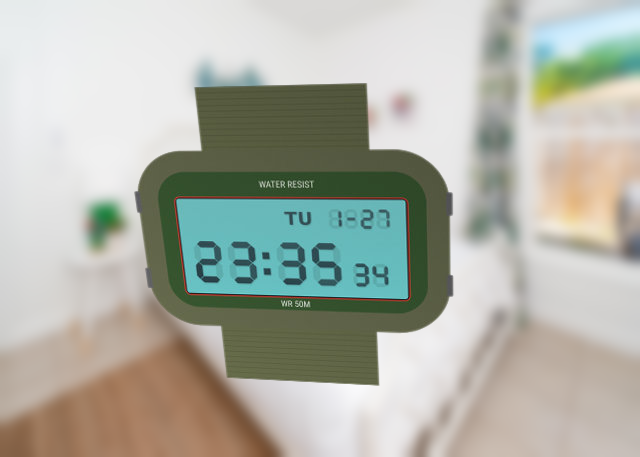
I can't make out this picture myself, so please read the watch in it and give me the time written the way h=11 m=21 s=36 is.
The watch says h=23 m=35 s=34
